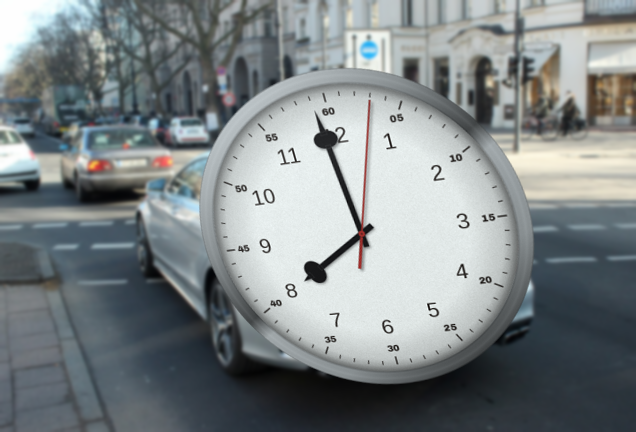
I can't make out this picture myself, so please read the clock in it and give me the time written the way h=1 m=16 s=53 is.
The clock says h=7 m=59 s=3
